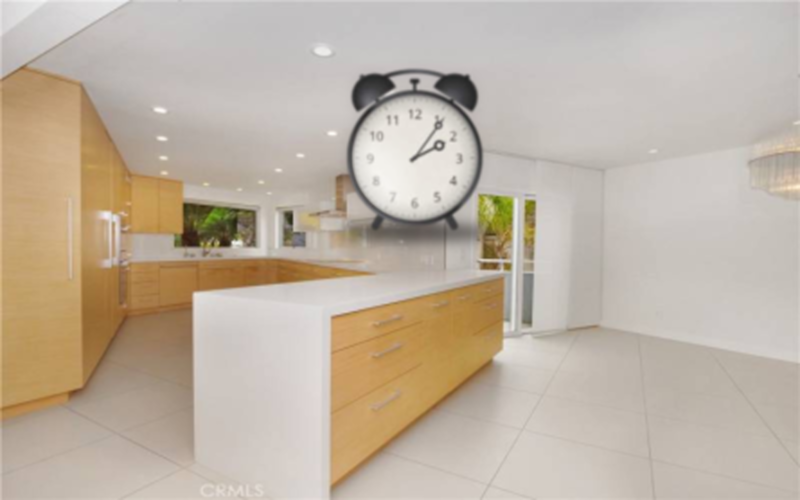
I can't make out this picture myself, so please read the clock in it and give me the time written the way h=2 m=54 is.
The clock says h=2 m=6
